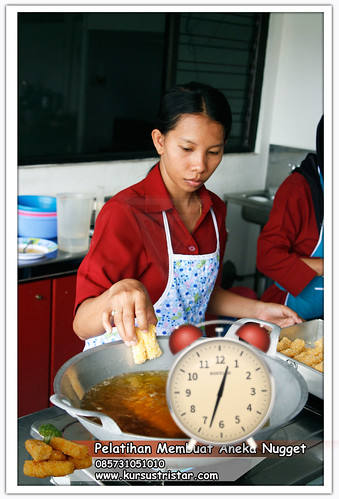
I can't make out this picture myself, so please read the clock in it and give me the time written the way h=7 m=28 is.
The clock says h=12 m=33
